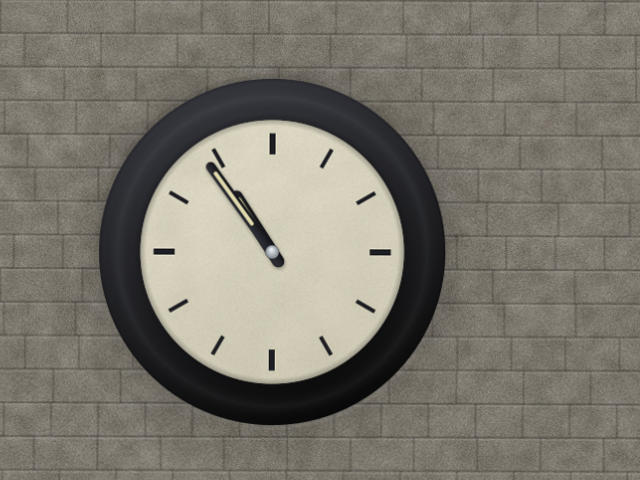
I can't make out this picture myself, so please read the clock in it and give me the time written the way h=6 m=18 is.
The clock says h=10 m=54
